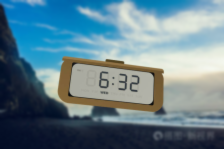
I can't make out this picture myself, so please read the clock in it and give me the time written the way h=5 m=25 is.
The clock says h=6 m=32
